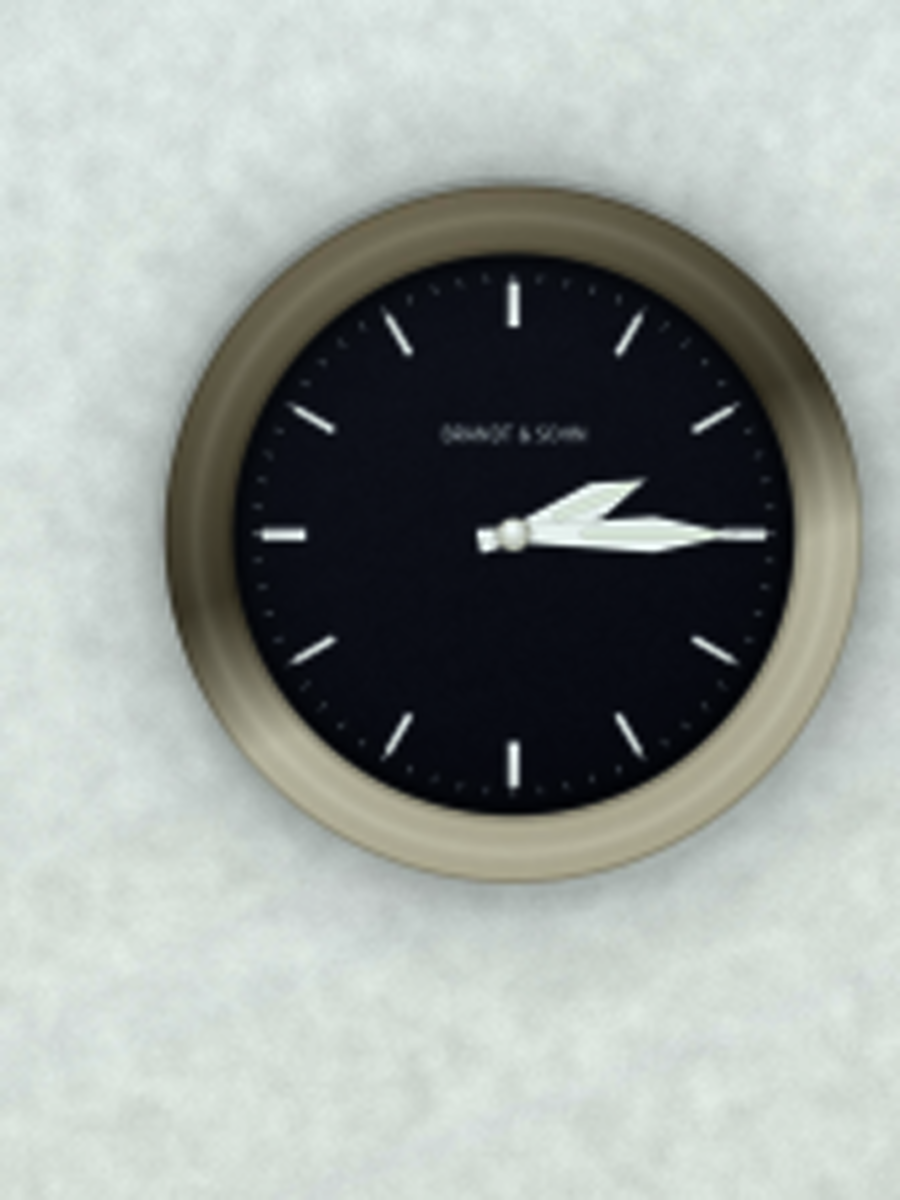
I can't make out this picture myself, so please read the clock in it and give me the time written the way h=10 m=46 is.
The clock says h=2 m=15
